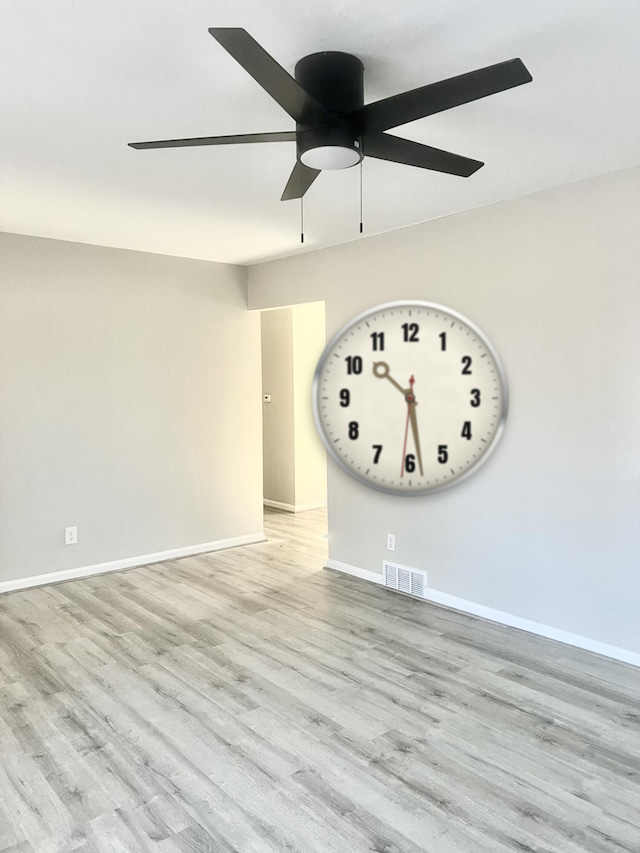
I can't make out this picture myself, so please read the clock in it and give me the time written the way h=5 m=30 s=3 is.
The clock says h=10 m=28 s=31
